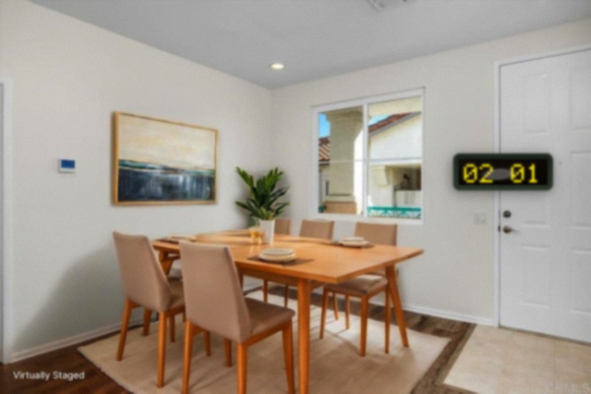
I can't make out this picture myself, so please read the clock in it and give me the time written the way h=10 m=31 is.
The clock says h=2 m=1
